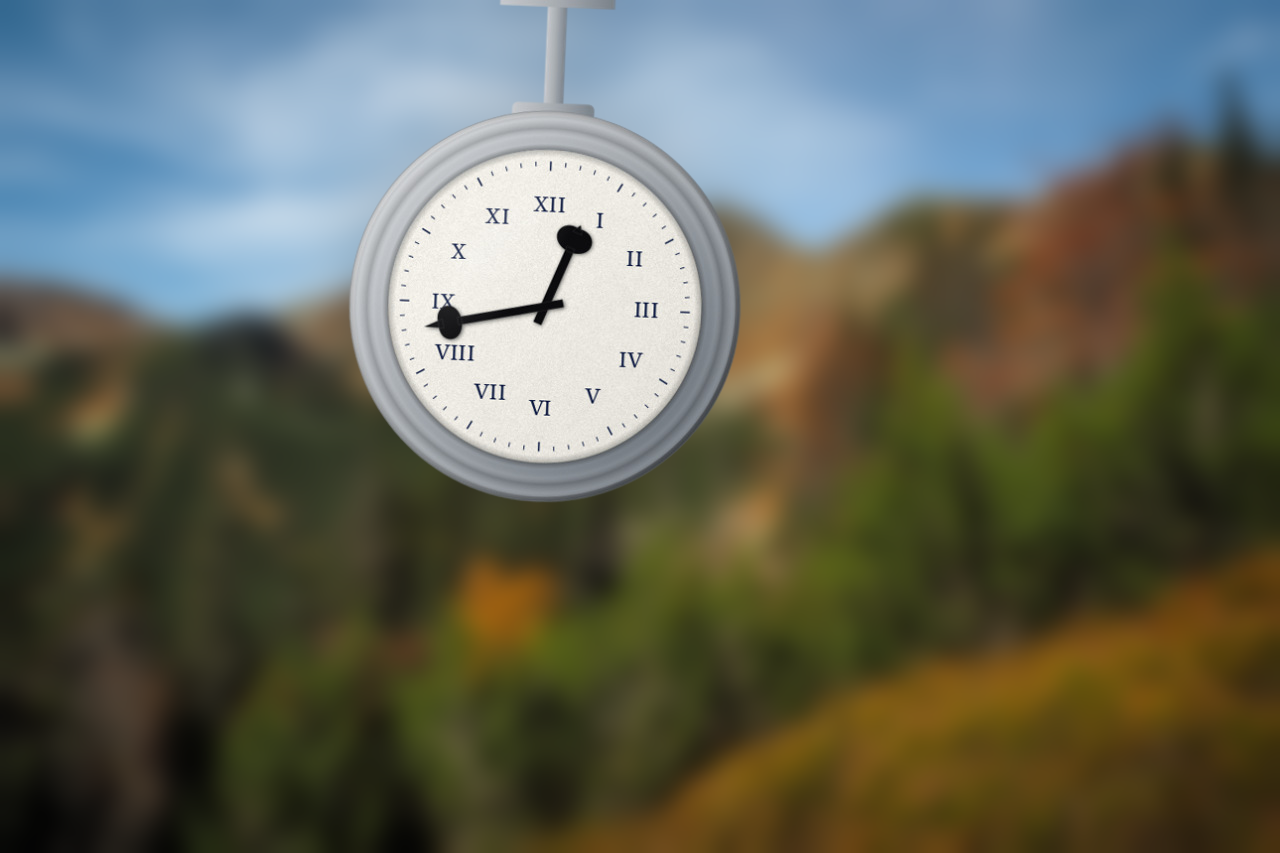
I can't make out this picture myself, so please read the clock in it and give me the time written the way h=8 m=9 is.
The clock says h=12 m=43
